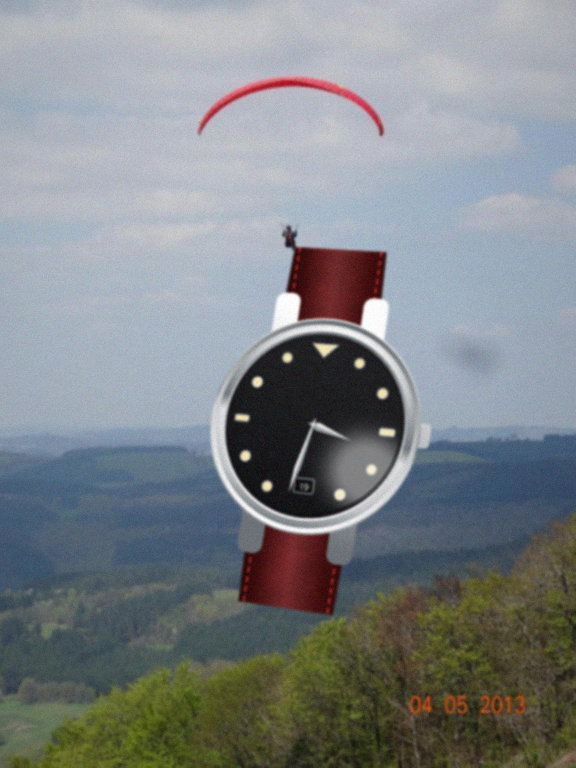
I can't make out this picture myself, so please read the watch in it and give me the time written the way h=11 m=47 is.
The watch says h=3 m=32
